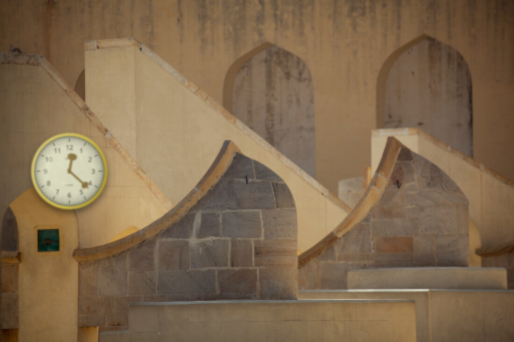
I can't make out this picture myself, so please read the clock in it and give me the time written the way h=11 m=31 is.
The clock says h=12 m=22
